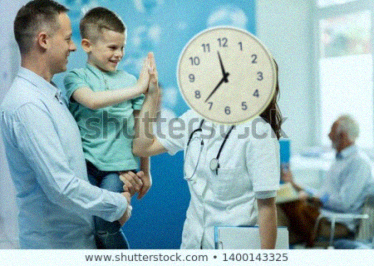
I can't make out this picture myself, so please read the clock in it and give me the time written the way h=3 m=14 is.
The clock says h=11 m=37
